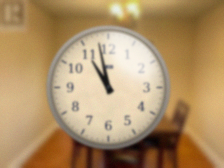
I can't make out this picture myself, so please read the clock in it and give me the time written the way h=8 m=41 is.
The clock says h=10 m=58
